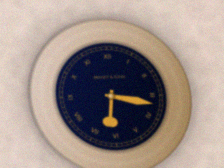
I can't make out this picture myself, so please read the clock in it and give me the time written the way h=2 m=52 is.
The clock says h=6 m=17
